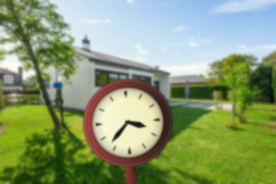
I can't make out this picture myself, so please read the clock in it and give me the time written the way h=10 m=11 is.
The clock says h=3 m=37
